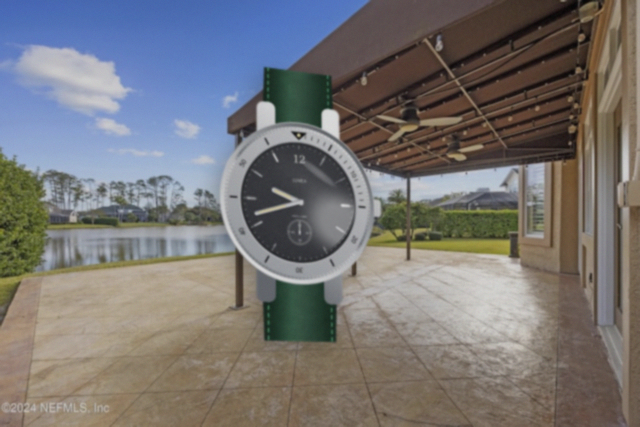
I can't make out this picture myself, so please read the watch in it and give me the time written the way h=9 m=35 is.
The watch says h=9 m=42
